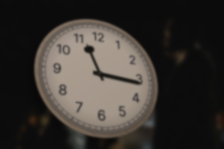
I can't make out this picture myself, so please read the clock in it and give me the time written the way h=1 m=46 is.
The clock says h=11 m=16
